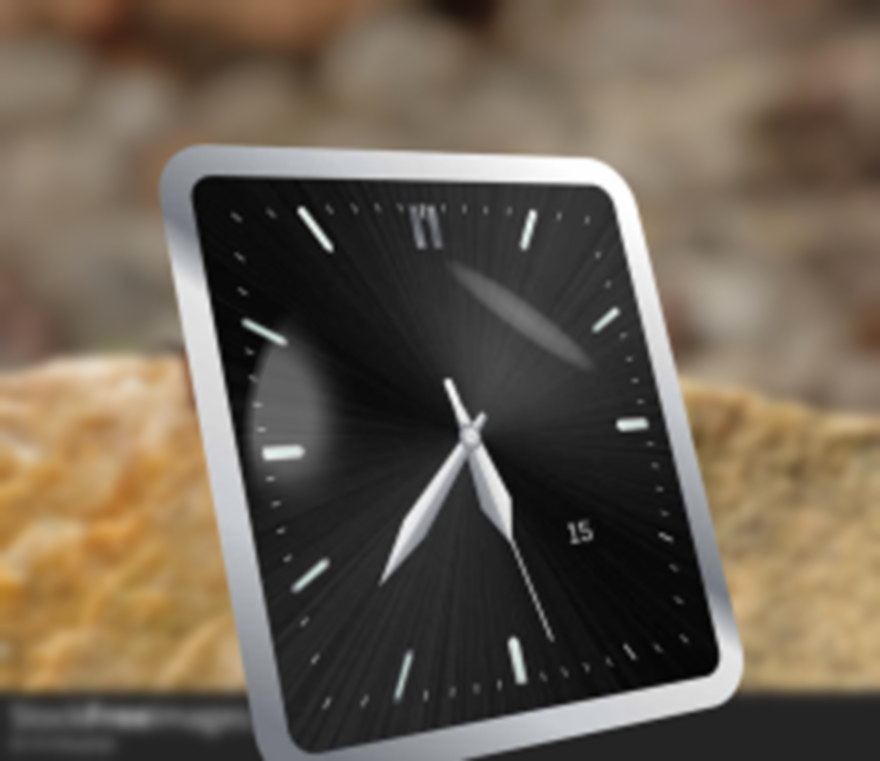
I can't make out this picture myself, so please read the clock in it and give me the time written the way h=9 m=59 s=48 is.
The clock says h=5 m=37 s=28
